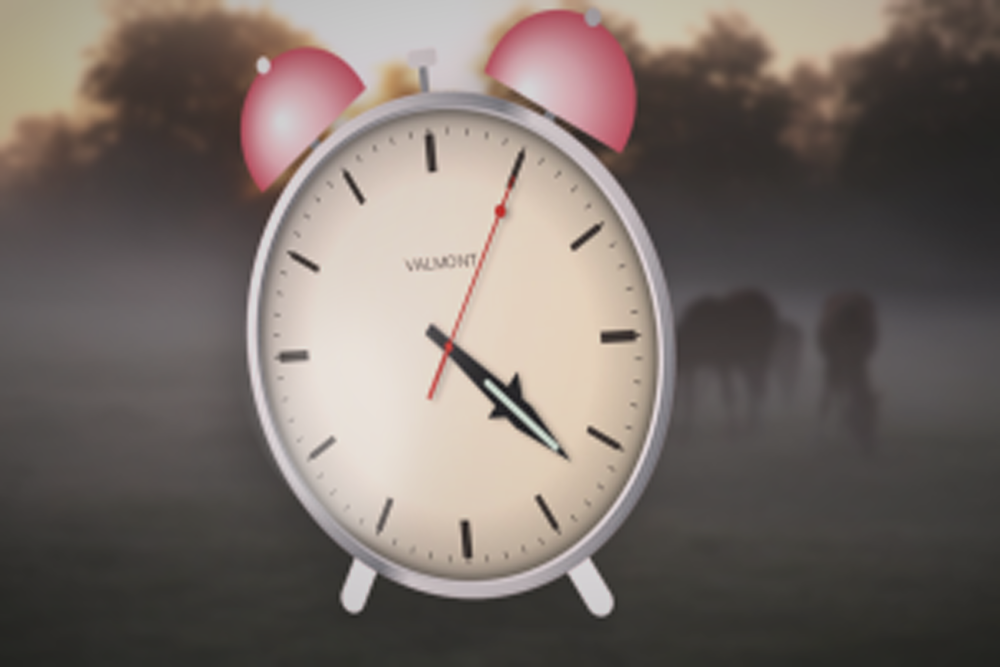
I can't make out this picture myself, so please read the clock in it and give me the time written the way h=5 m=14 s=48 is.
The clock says h=4 m=22 s=5
